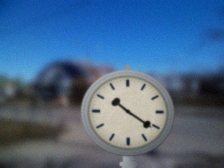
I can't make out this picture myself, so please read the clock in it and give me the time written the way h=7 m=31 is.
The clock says h=10 m=21
